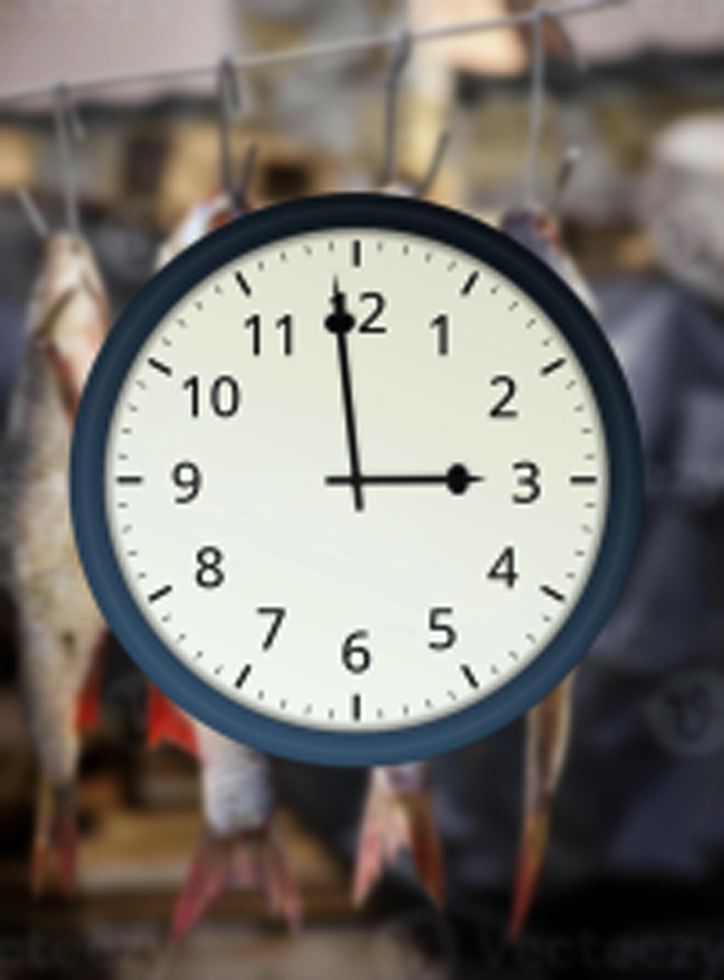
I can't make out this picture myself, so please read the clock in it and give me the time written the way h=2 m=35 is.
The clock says h=2 m=59
